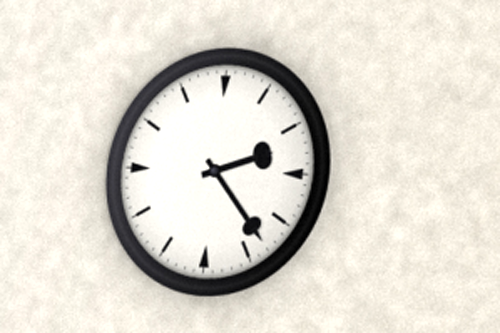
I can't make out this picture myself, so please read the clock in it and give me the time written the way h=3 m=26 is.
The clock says h=2 m=23
